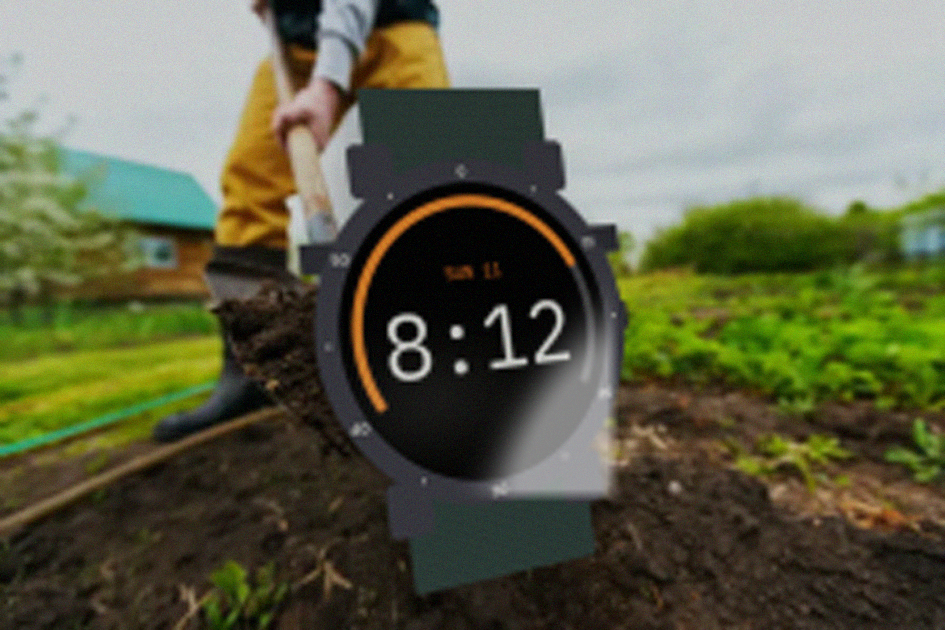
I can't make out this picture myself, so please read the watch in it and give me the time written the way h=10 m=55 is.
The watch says h=8 m=12
